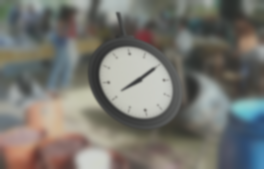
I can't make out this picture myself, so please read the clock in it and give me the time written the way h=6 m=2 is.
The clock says h=8 m=10
